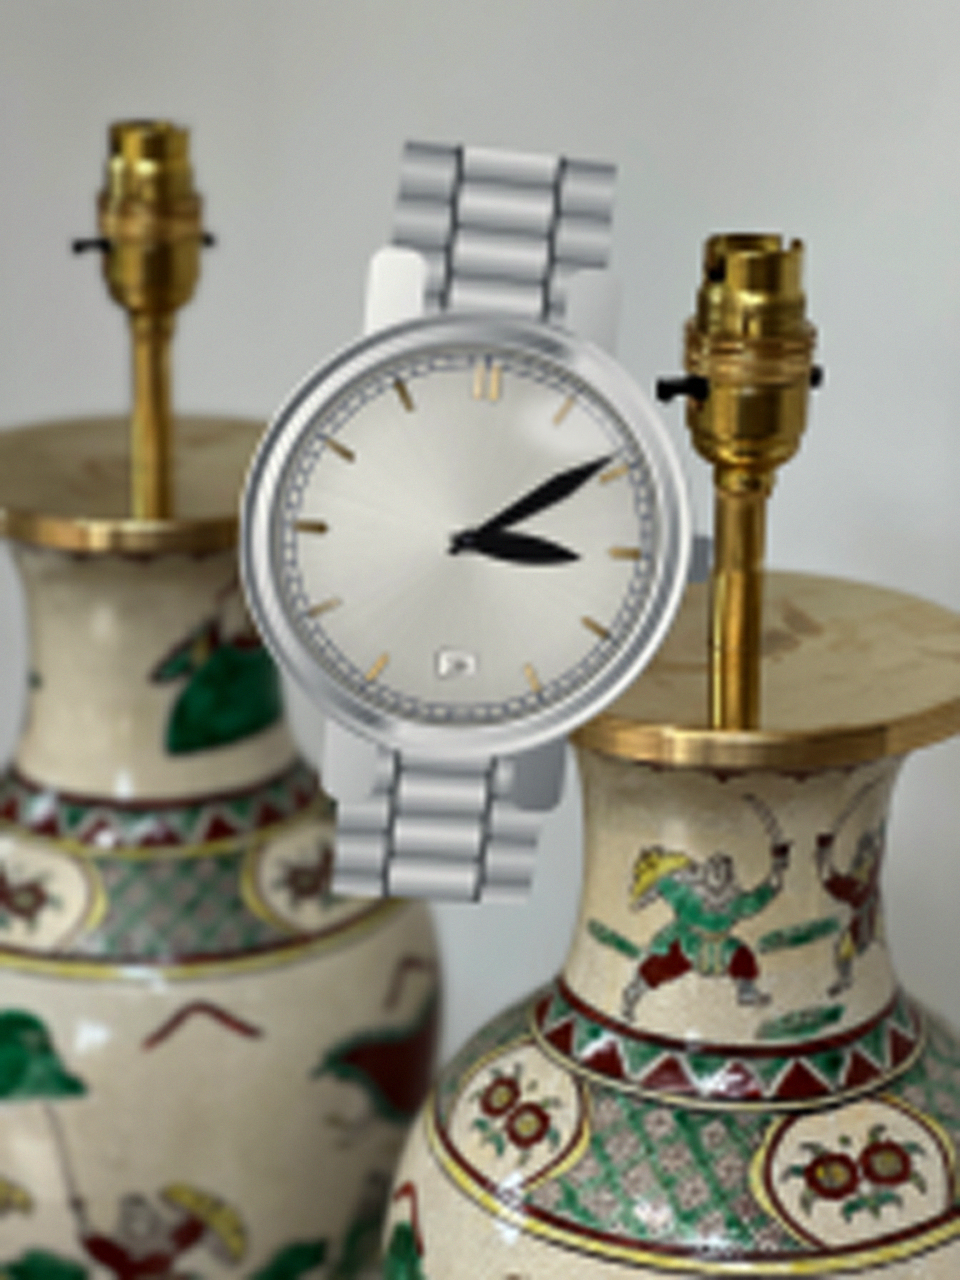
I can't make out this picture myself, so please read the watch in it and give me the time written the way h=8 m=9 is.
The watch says h=3 m=9
